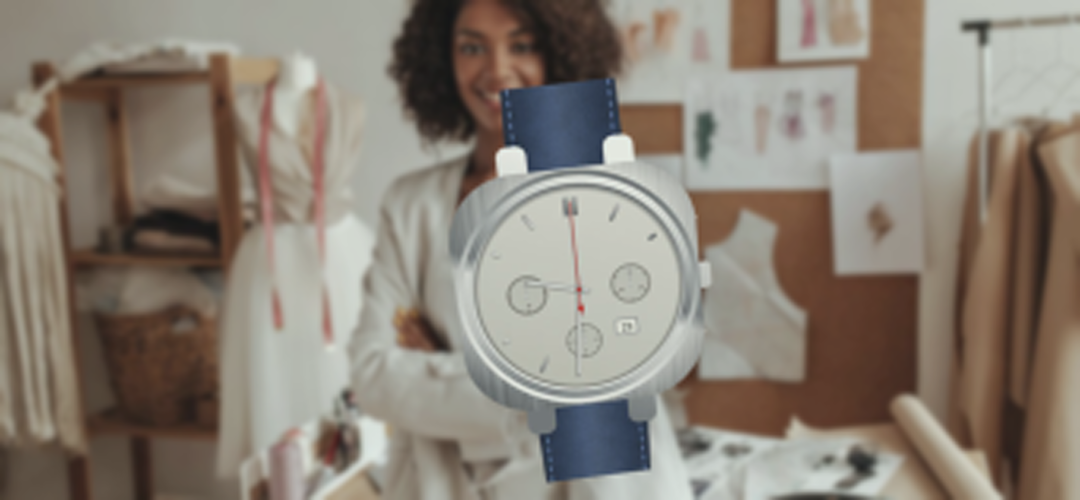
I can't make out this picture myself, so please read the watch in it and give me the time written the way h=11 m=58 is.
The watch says h=9 m=31
